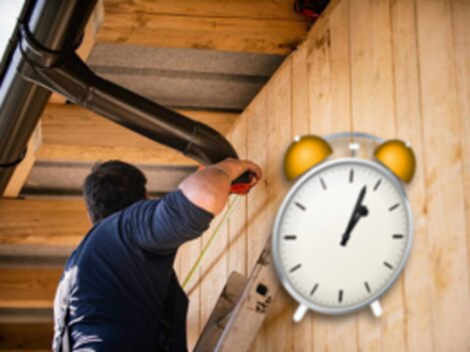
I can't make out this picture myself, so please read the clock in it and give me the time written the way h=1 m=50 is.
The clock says h=1 m=3
